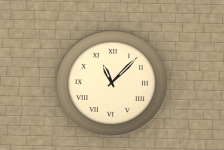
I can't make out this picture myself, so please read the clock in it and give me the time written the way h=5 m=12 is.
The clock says h=11 m=7
